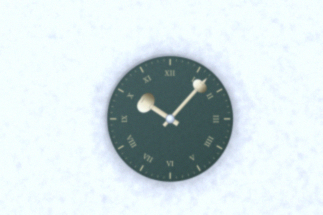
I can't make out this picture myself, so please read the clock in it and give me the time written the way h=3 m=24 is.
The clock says h=10 m=7
